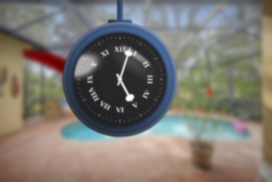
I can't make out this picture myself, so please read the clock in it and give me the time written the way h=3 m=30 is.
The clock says h=5 m=3
